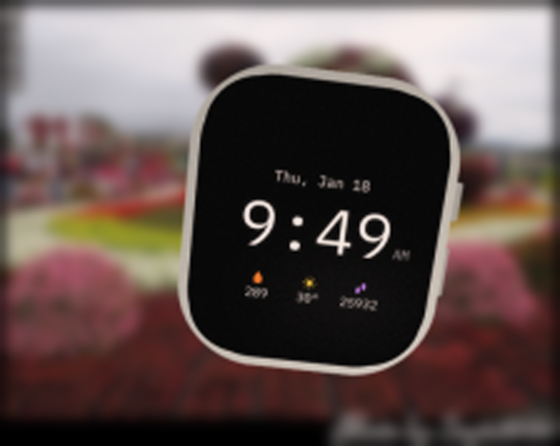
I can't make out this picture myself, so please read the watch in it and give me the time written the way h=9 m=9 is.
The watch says h=9 m=49
